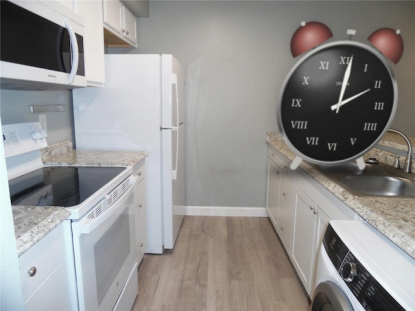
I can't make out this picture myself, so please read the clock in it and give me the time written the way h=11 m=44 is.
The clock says h=2 m=1
